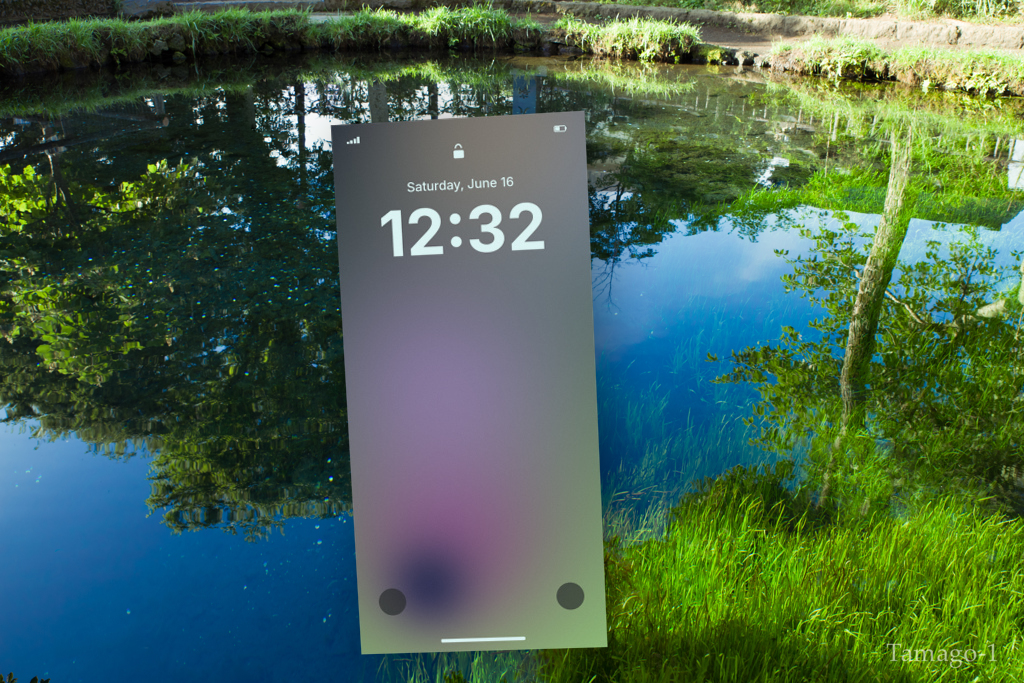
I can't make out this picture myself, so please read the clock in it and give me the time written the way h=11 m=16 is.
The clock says h=12 m=32
